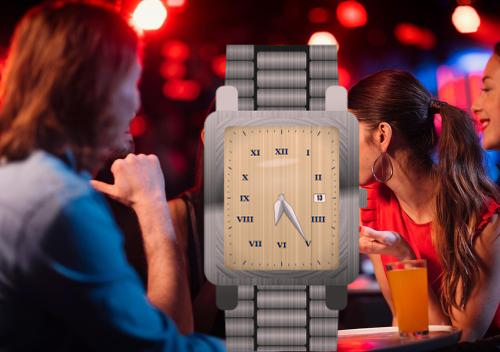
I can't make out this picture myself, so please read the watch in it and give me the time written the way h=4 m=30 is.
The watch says h=6 m=25
